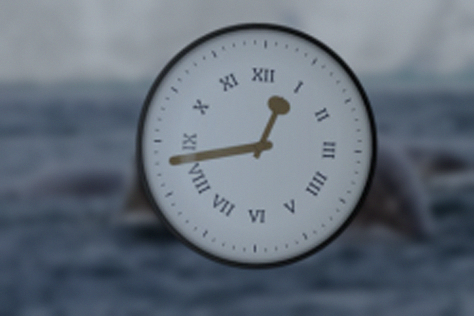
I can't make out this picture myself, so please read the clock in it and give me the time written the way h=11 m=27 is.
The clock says h=12 m=43
